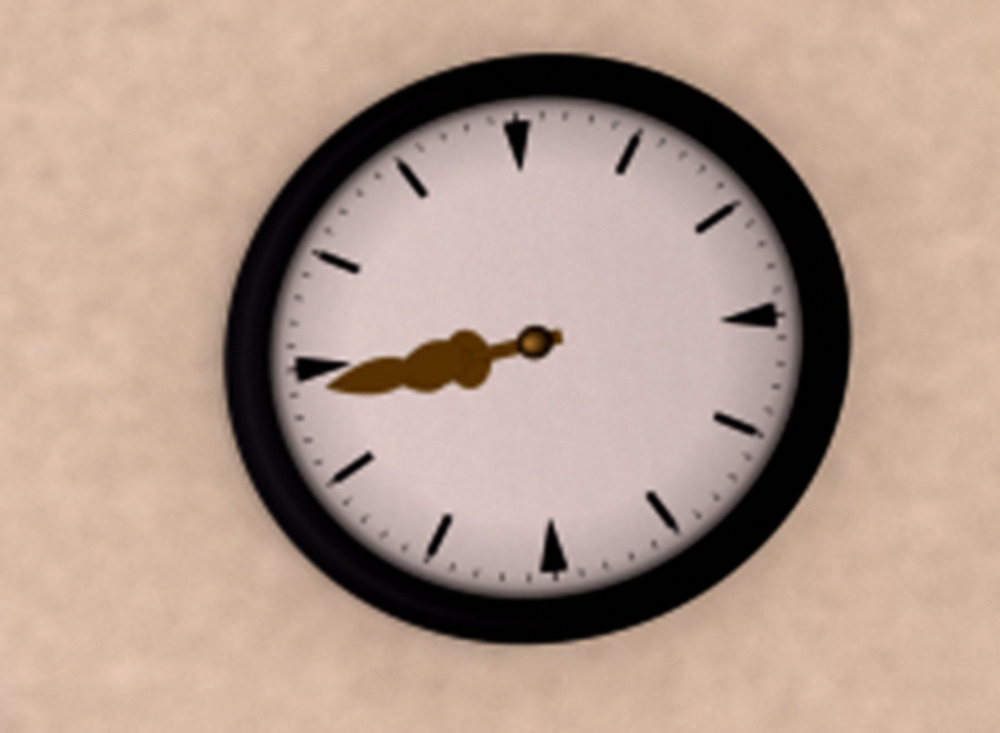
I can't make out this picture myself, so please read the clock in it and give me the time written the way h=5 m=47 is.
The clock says h=8 m=44
